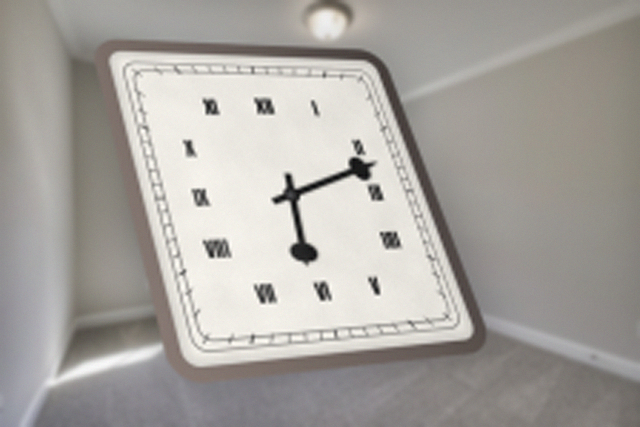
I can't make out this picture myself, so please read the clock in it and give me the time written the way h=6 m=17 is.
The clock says h=6 m=12
